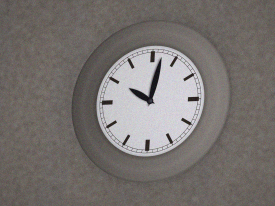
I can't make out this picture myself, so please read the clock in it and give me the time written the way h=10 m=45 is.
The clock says h=10 m=2
